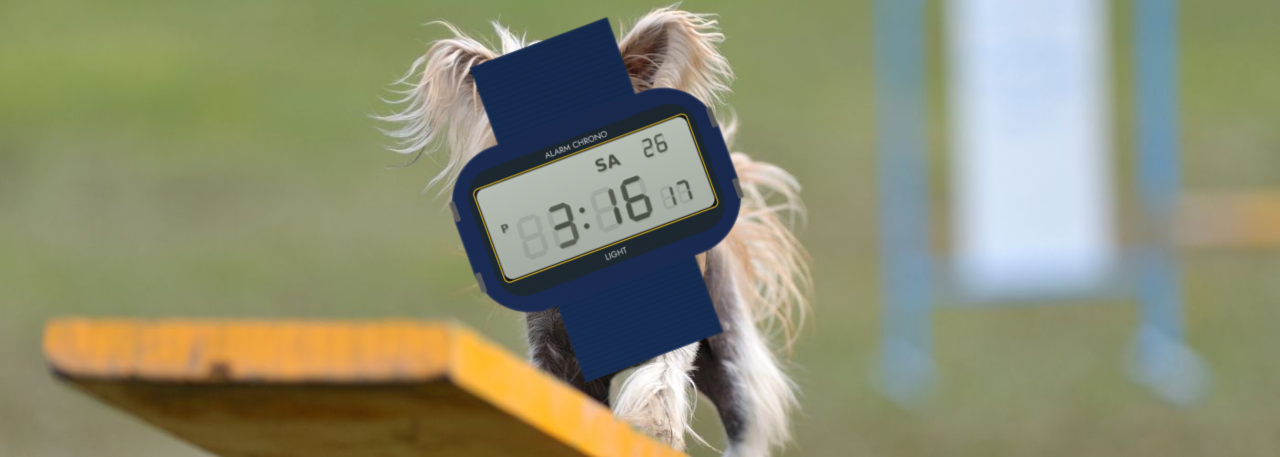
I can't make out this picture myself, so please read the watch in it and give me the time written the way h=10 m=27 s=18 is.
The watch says h=3 m=16 s=17
